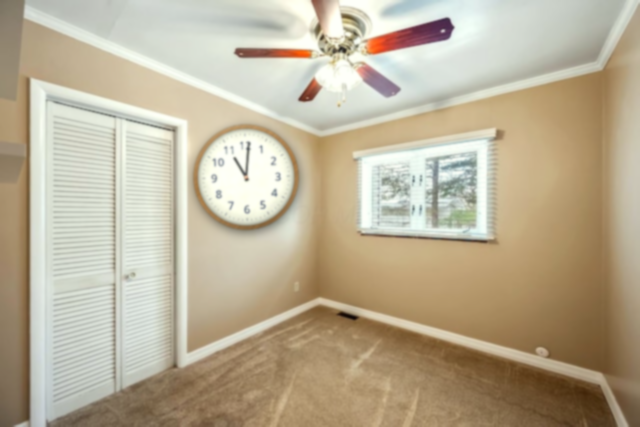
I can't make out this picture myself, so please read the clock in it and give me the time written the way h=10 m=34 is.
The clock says h=11 m=1
